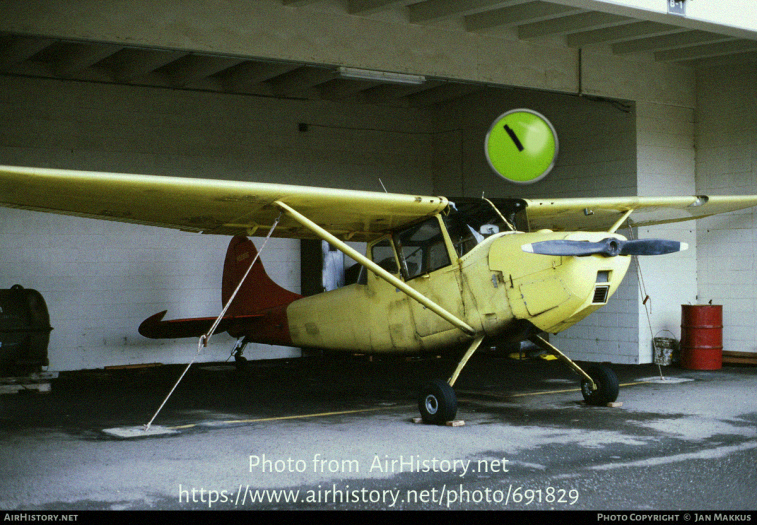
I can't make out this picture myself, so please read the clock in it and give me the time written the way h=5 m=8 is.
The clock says h=10 m=54
